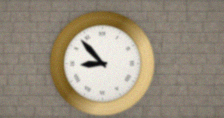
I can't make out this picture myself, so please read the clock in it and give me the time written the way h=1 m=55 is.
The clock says h=8 m=53
